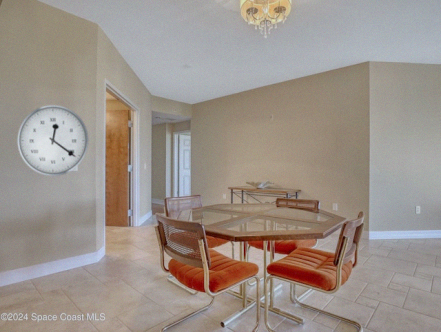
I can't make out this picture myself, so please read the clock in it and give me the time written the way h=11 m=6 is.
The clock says h=12 m=21
